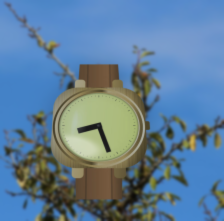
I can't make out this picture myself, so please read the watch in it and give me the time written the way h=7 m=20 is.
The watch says h=8 m=27
